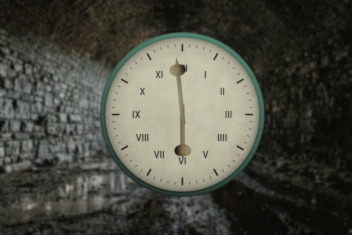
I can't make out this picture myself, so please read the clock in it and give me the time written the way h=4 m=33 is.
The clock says h=5 m=59
